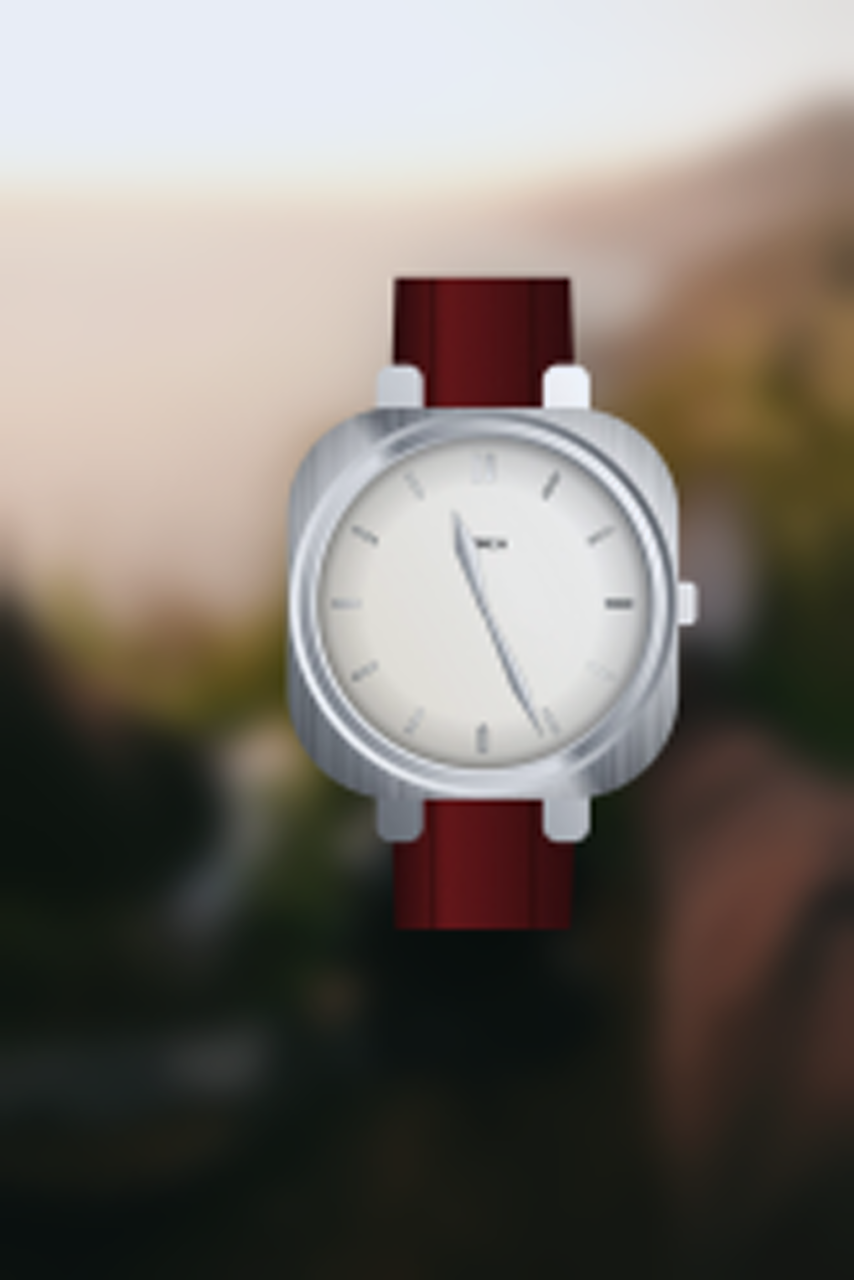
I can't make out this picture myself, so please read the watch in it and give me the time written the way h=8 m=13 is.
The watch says h=11 m=26
